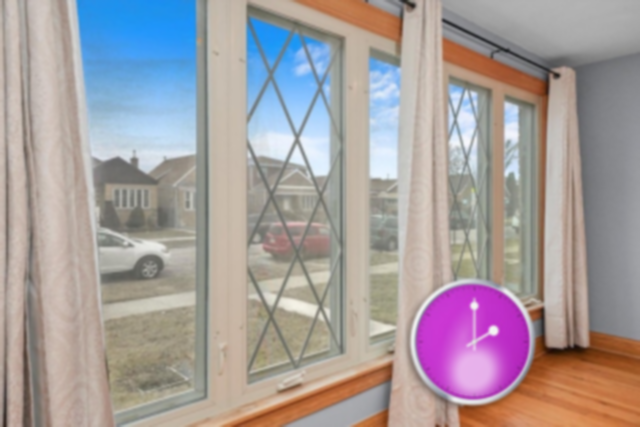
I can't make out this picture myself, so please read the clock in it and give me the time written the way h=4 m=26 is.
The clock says h=2 m=0
